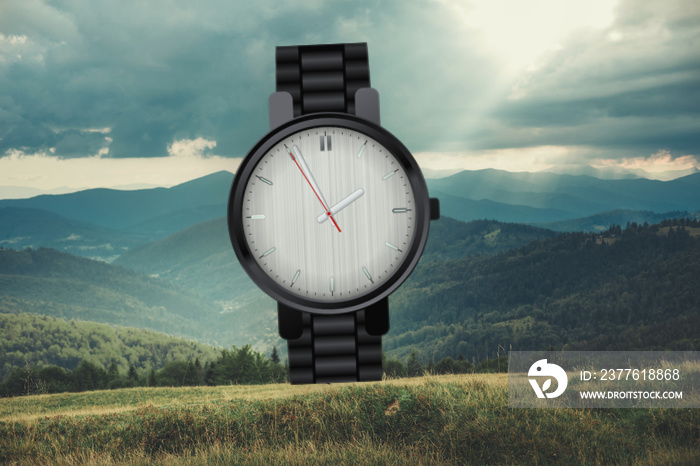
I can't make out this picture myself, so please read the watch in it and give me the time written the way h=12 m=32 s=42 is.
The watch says h=1 m=55 s=55
